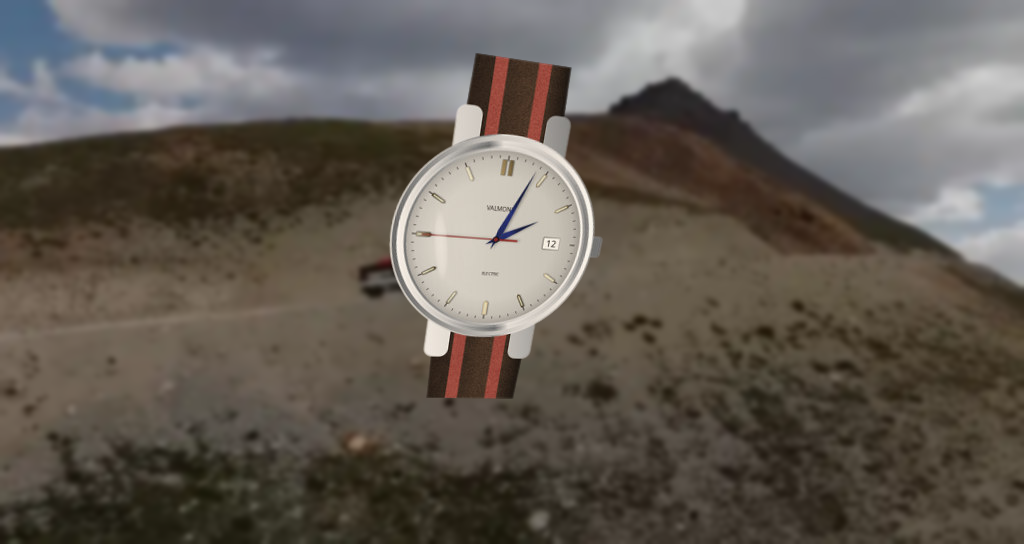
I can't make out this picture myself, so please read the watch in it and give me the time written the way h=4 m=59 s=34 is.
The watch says h=2 m=3 s=45
